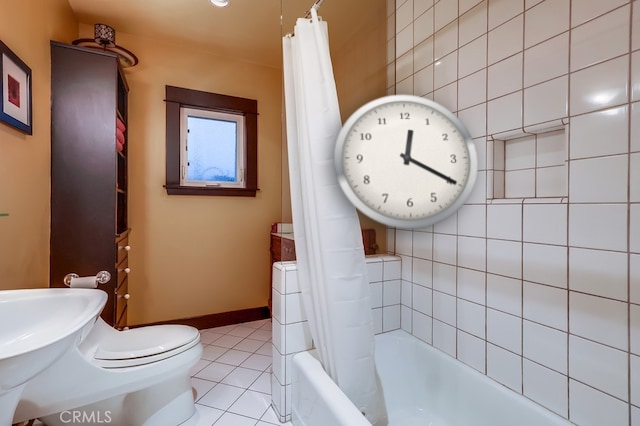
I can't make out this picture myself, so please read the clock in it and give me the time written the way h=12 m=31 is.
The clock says h=12 m=20
